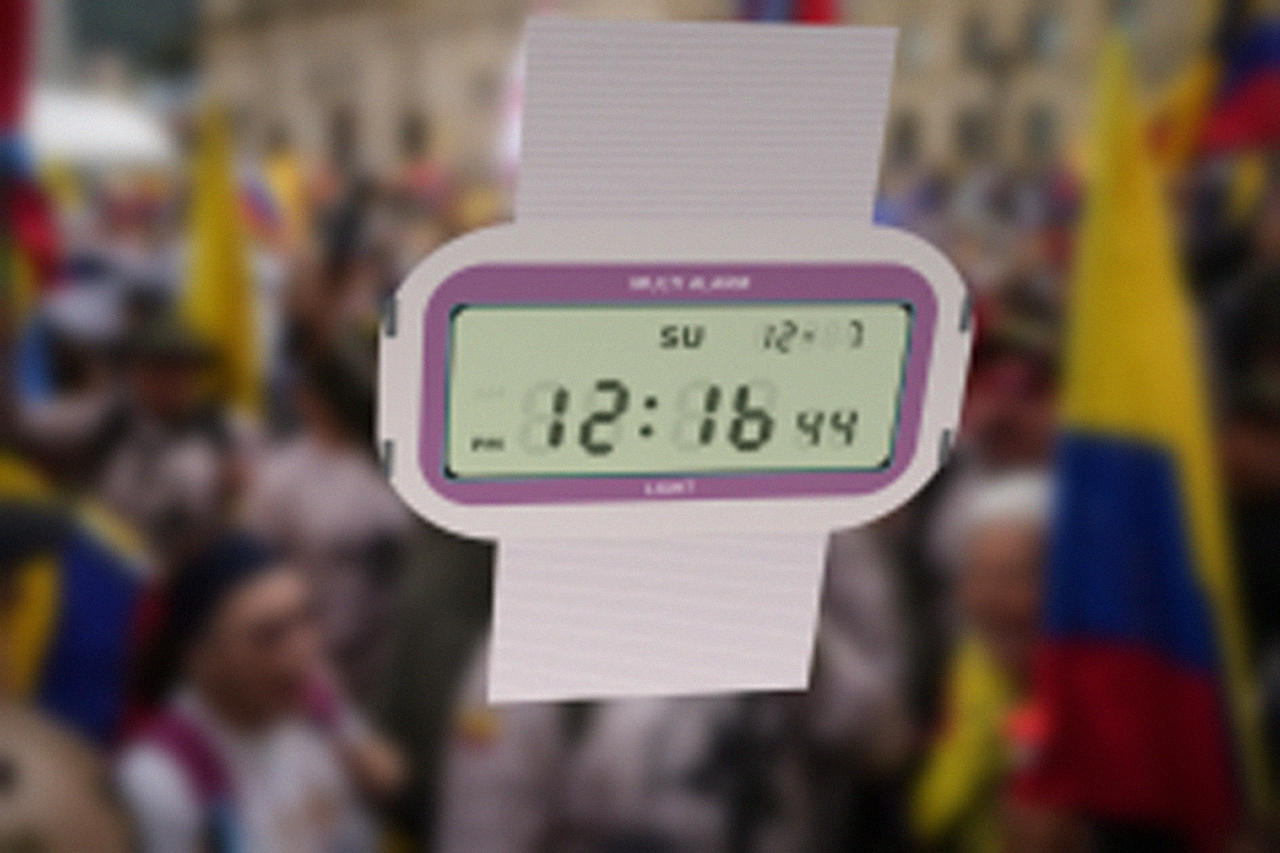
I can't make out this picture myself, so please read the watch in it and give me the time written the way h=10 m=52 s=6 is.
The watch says h=12 m=16 s=44
